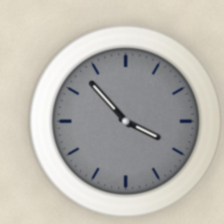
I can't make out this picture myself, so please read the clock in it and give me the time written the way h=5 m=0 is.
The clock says h=3 m=53
